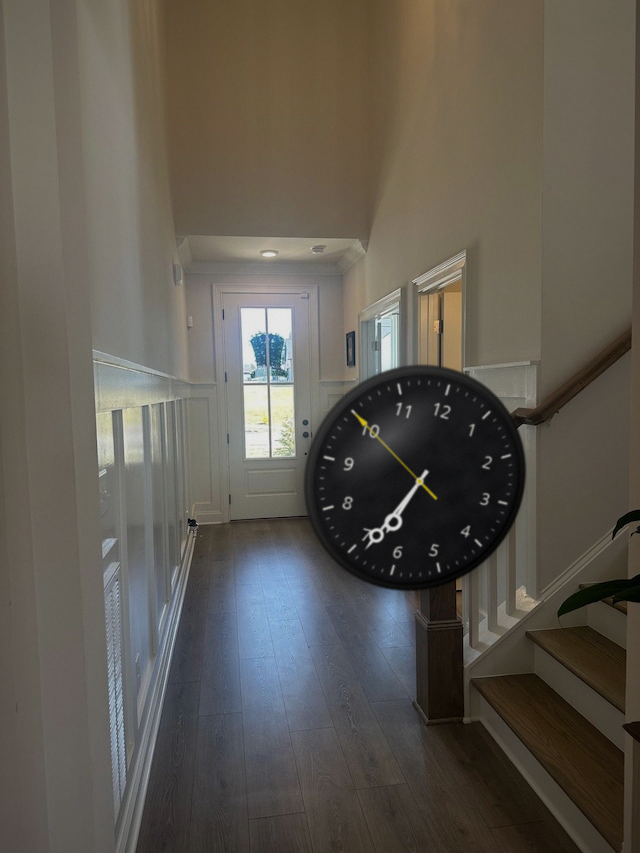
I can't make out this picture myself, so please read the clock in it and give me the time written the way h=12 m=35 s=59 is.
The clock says h=6 m=33 s=50
